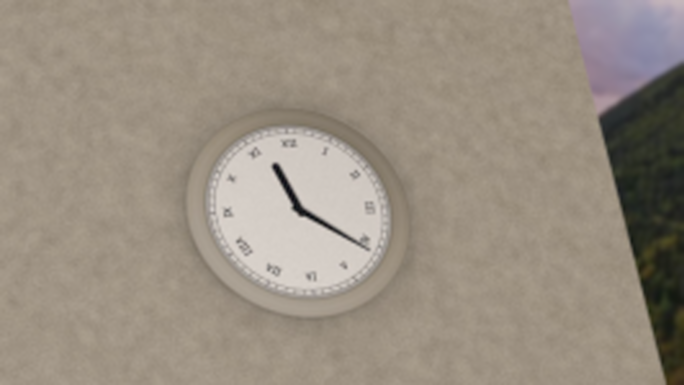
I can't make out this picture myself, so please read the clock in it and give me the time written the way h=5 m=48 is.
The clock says h=11 m=21
